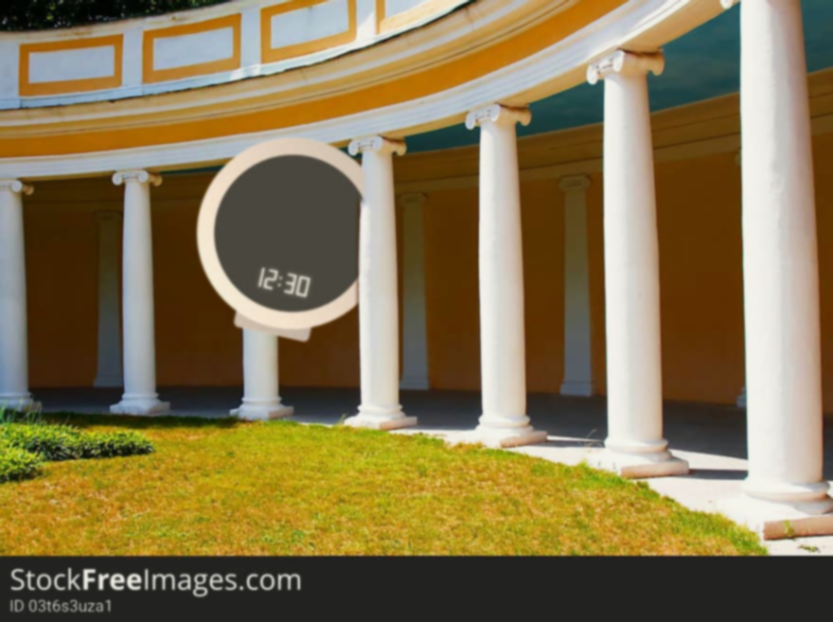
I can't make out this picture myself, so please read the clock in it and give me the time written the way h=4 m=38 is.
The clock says h=12 m=30
